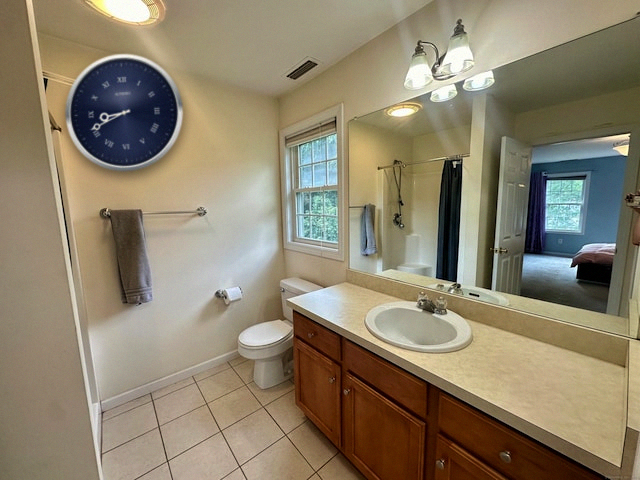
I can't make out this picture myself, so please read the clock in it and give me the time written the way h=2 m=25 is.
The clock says h=8 m=41
